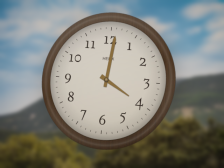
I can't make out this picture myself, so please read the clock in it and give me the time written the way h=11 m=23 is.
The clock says h=4 m=1
